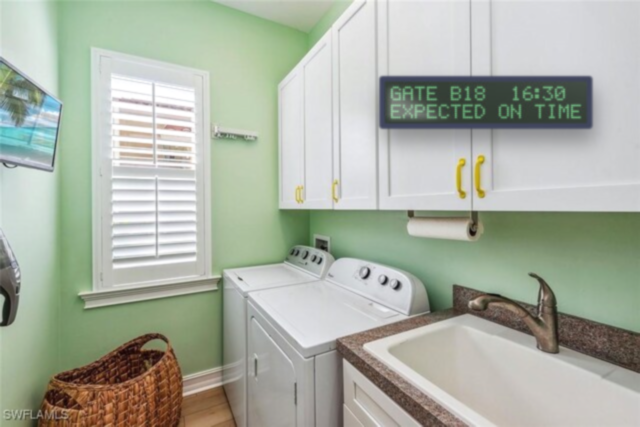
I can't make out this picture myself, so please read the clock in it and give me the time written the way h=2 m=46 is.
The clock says h=16 m=30
